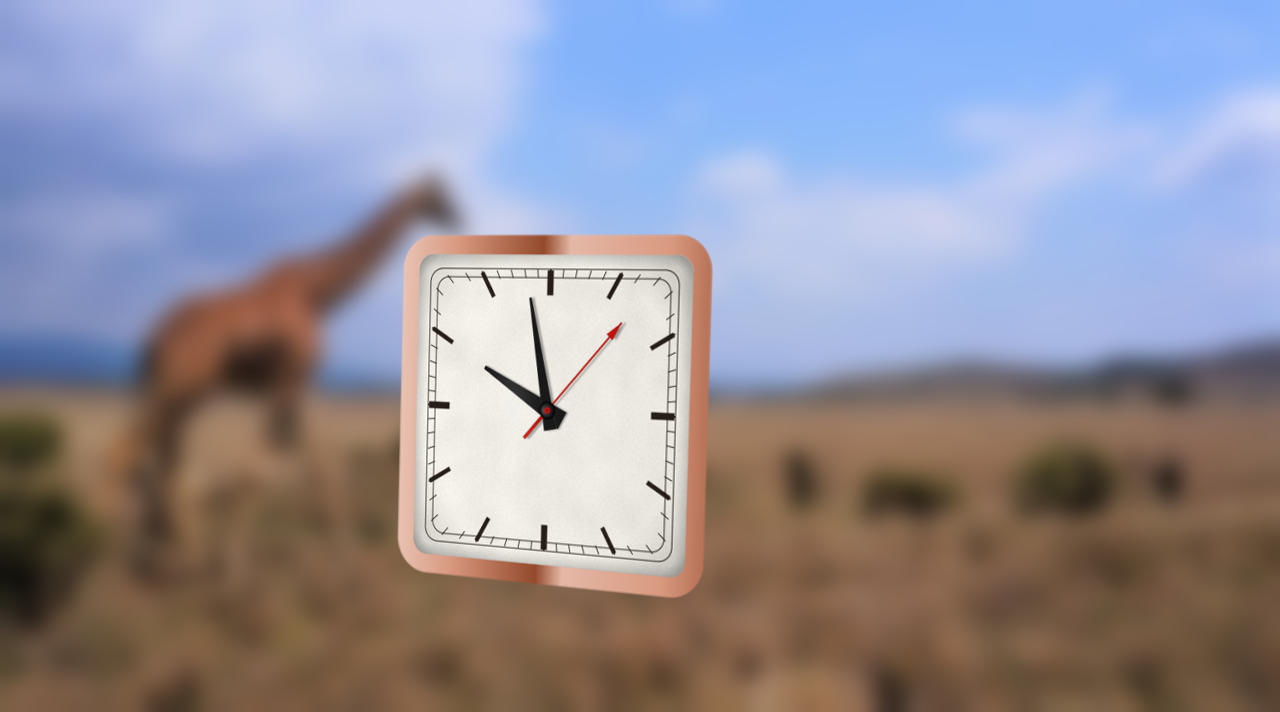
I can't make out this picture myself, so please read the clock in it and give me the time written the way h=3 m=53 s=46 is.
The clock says h=9 m=58 s=7
